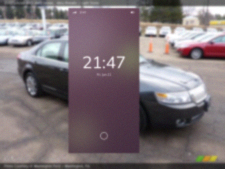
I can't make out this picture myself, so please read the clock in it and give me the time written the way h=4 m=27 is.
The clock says h=21 m=47
